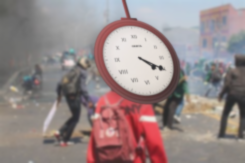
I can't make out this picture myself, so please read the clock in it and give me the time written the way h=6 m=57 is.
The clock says h=4 m=20
